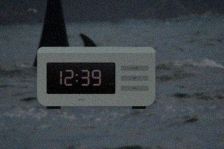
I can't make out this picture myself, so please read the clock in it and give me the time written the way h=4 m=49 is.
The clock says h=12 m=39
